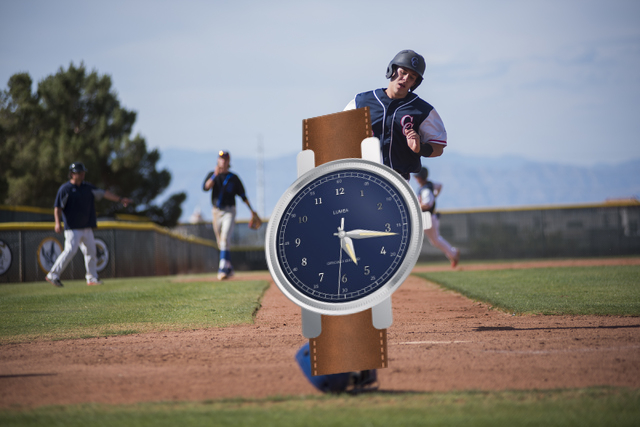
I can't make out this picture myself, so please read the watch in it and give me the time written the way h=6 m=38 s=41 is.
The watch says h=5 m=16 s=31
